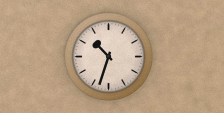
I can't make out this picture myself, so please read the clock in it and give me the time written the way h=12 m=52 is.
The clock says h=10 m=33
